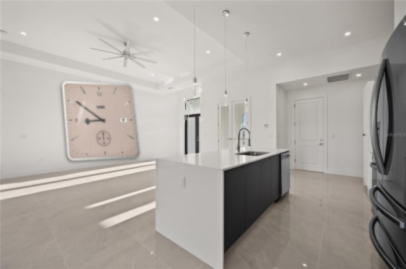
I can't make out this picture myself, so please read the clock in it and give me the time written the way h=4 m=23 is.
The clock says h=8 m=51
